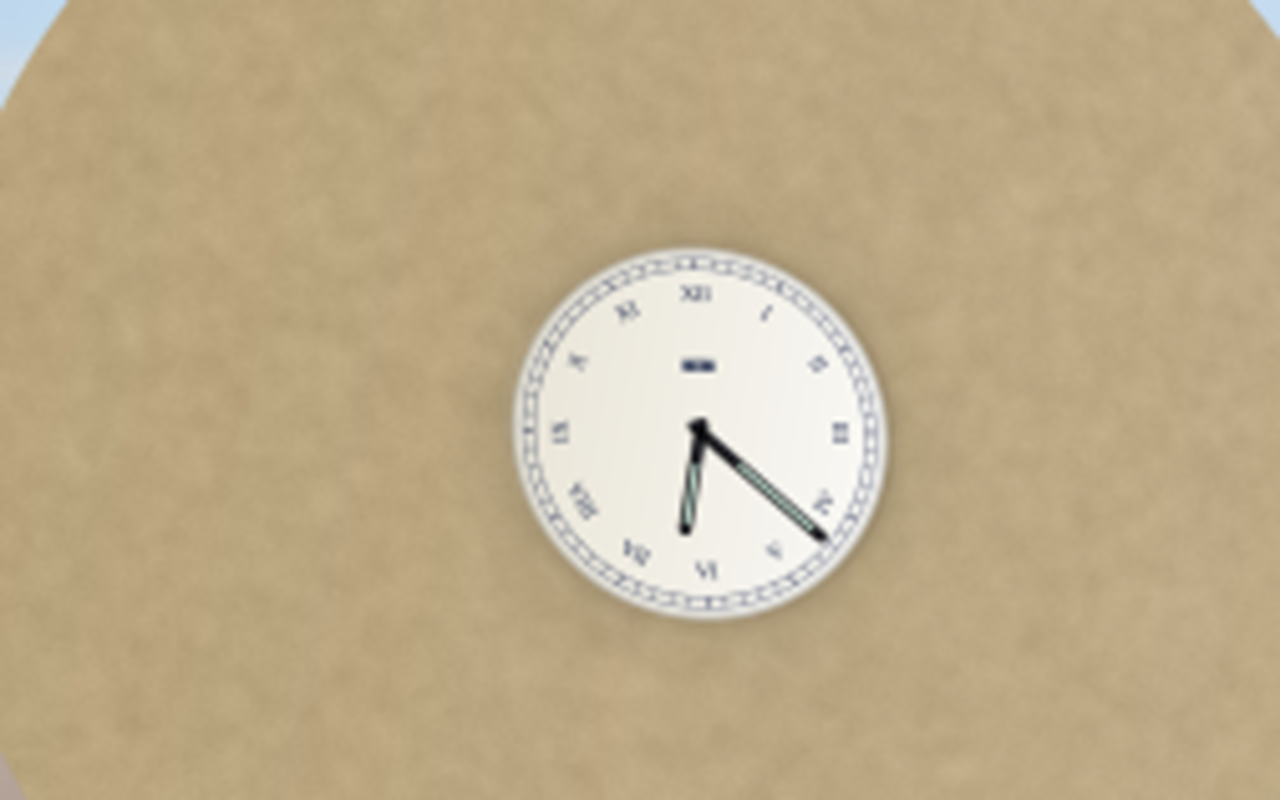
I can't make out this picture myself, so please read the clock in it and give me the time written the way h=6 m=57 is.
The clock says h=6 m=22
